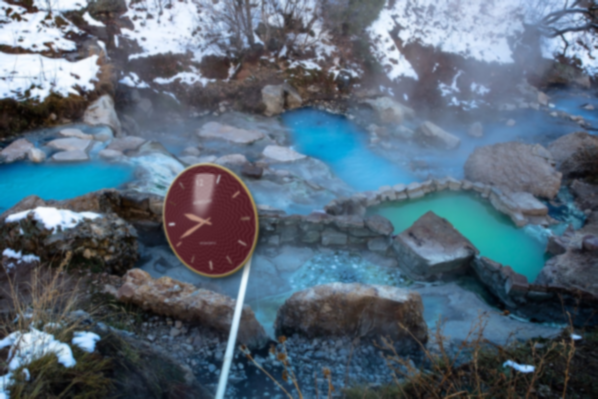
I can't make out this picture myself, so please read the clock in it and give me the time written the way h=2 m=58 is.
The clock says h=9 m=41
